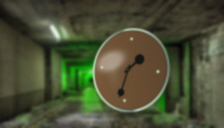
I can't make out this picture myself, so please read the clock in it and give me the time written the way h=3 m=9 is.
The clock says h=1 m=32
